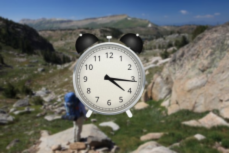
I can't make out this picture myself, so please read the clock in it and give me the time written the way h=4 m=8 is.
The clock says h=4 m=16
